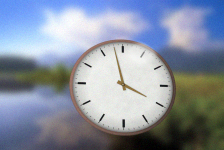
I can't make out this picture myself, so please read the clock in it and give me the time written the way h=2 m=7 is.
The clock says h=3 m=58
